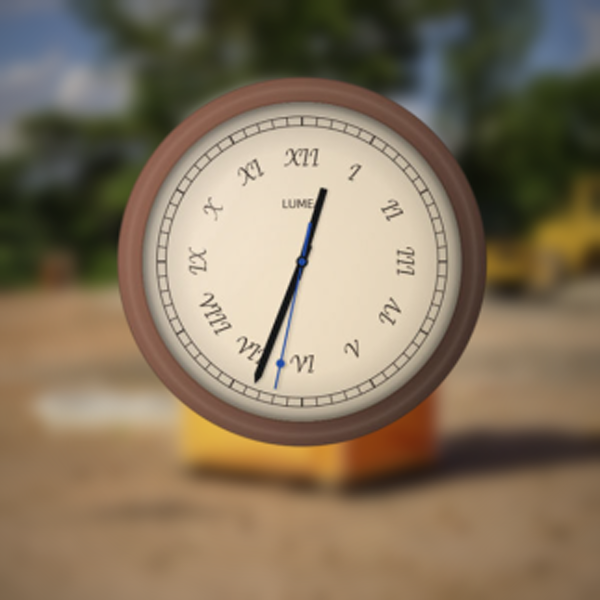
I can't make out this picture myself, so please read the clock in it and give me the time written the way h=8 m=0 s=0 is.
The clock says h=12 m=33 s=32
